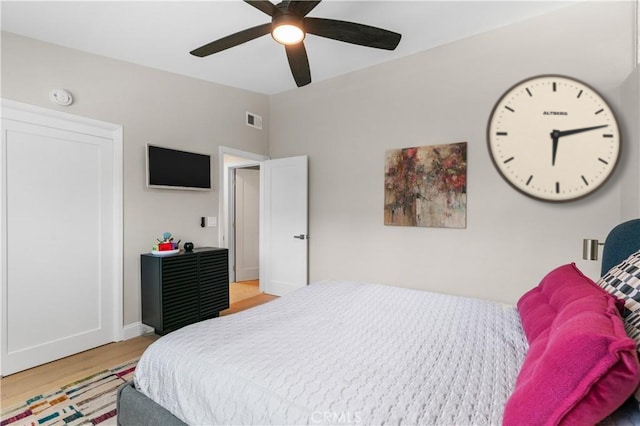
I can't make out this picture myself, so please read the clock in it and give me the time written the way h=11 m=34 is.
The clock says h=6 m=13
